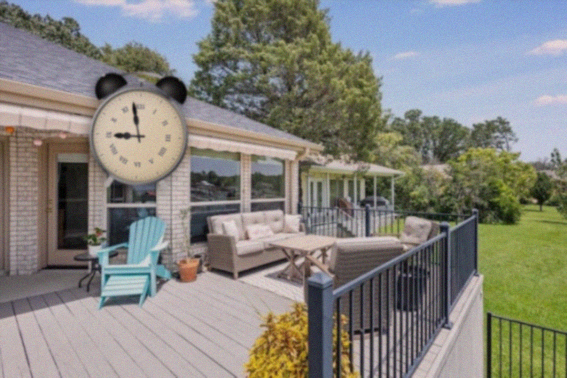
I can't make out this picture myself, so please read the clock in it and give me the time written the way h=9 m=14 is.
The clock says h=8 m=58
